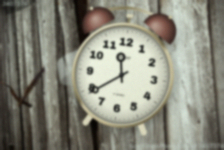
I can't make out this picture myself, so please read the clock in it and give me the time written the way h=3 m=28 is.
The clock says h=11 m=39
